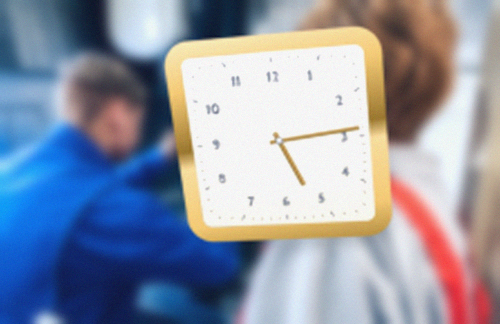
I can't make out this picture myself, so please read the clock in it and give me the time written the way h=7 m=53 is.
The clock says h=5 m=14
